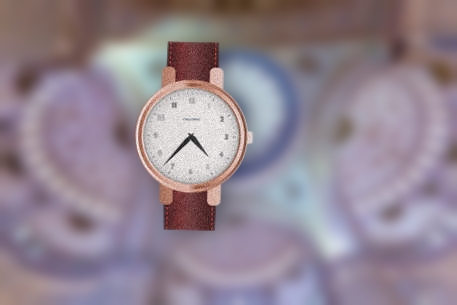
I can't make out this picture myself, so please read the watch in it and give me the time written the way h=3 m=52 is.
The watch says h=4 m=37
